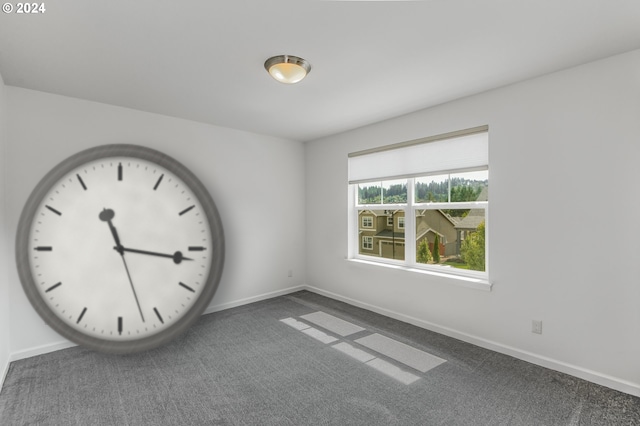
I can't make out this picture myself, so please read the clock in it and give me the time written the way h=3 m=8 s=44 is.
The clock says h=11 m=16 s=27
